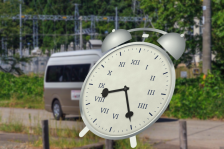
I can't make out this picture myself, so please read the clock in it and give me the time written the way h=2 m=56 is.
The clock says h=8 m=25
